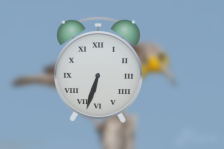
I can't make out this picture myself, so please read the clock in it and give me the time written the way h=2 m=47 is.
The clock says h=6 m=33
